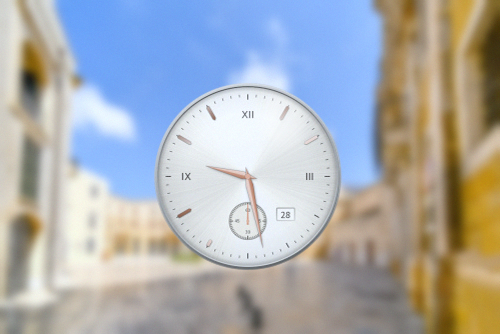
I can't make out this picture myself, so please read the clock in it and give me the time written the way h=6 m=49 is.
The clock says h=9 m=28
